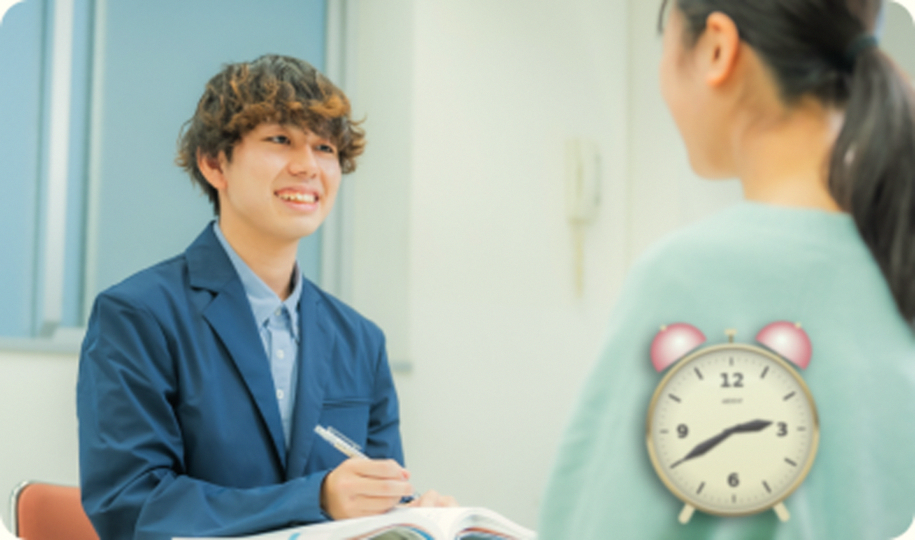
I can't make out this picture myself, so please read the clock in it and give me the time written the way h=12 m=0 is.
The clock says h=2 m=40
